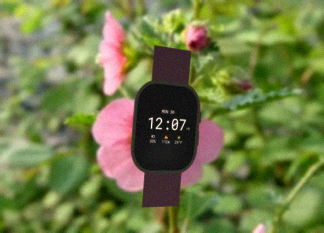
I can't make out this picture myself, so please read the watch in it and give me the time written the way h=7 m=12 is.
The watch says h=12 m=7
